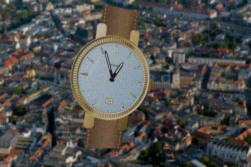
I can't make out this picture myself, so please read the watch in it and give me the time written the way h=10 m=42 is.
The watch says h=12 m=56
